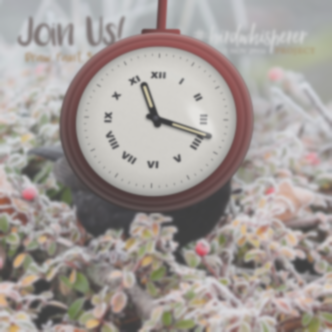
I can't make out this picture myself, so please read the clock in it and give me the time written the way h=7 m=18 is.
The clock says h=11 m=18
